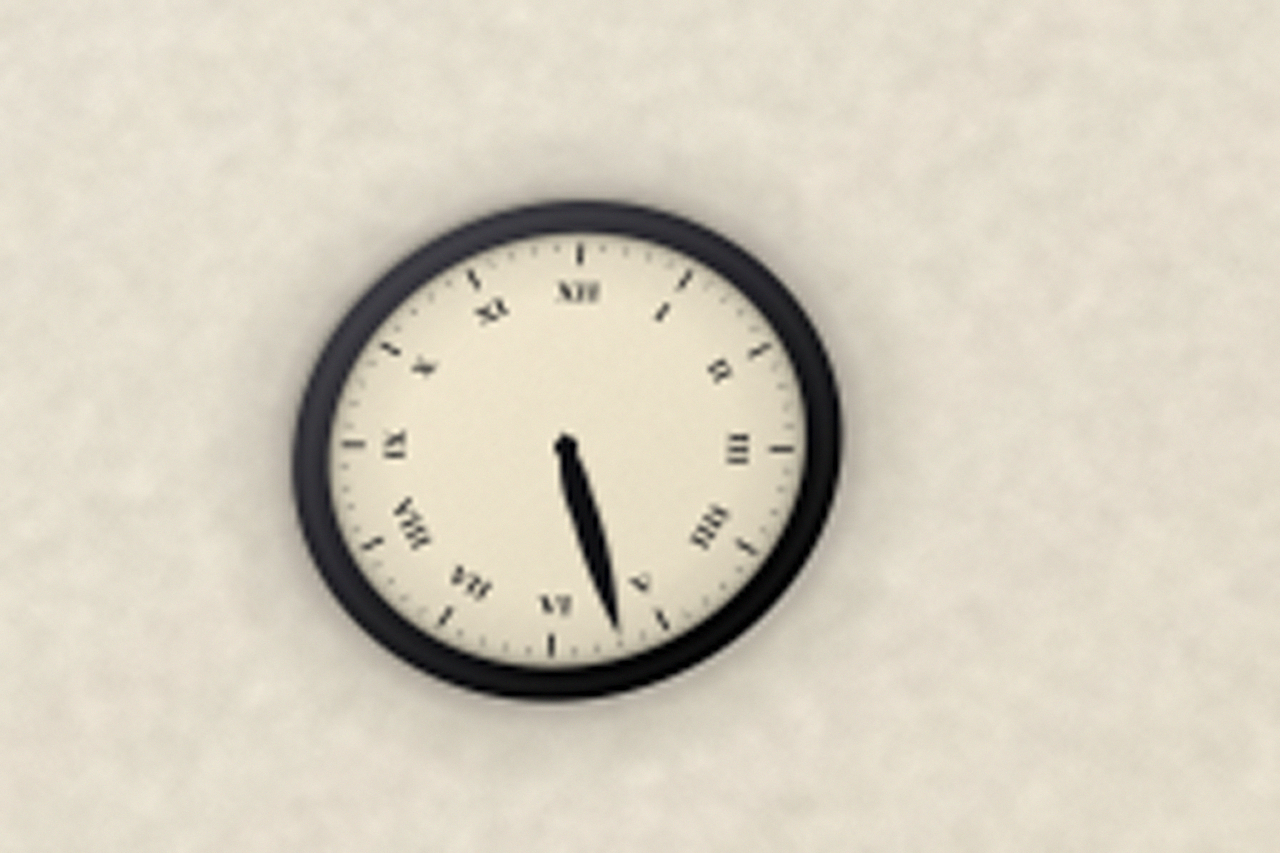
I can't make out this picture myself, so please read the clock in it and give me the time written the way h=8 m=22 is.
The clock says h=5 m=27
